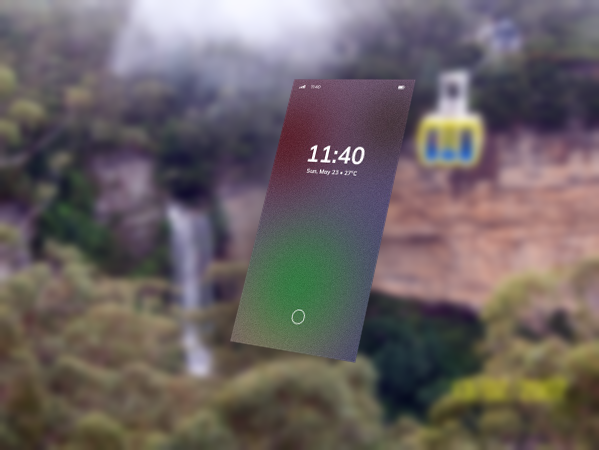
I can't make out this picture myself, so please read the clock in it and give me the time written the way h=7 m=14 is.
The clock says h=11 m=40
